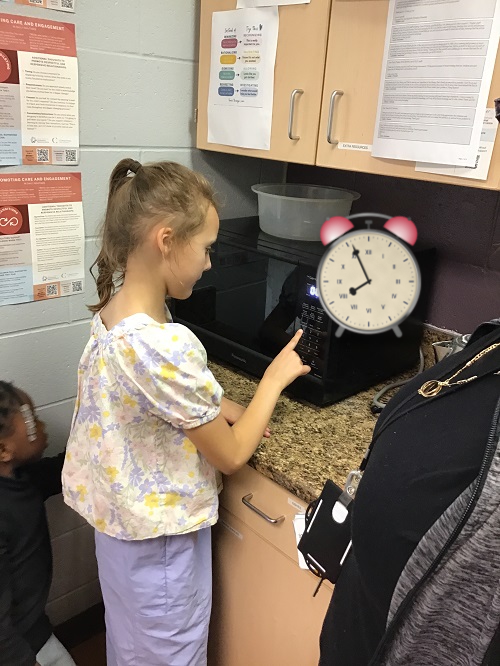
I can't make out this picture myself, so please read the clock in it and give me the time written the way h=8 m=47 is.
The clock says h=7 m=56
